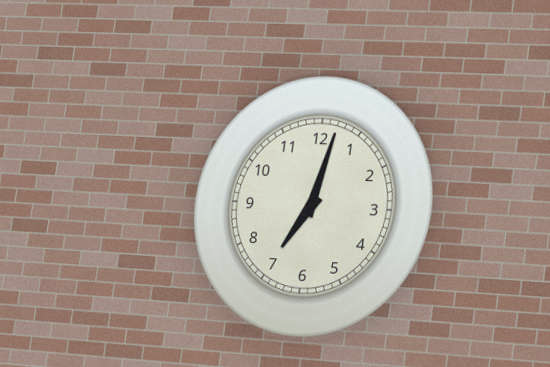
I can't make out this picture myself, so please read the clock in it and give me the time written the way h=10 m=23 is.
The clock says h=7 m=2
